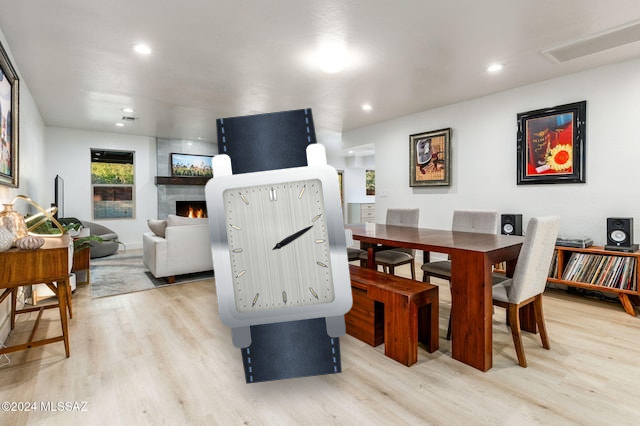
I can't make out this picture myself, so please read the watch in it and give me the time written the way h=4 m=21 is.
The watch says h=2 m=11
